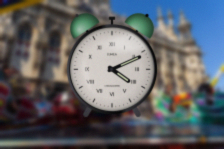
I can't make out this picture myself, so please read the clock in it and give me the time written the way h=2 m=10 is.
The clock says h=4 m=11
